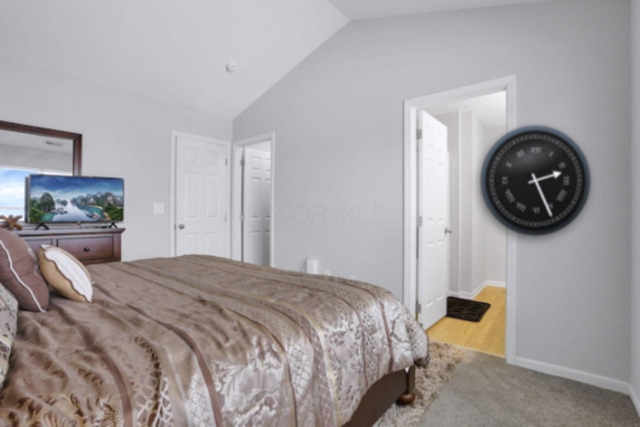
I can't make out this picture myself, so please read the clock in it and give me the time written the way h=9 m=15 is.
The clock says h=2 m=26
